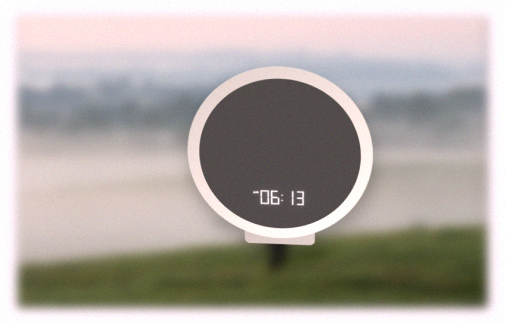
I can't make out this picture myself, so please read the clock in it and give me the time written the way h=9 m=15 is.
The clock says h=6 m=13
